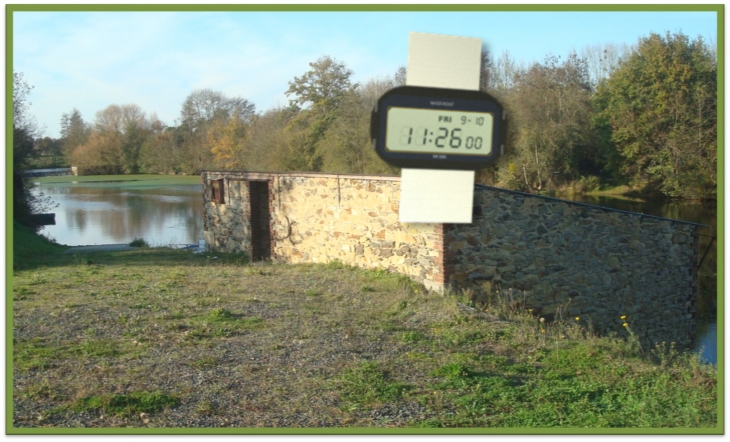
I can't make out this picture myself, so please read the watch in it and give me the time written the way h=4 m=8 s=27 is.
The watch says h=11 m=26 s=0
